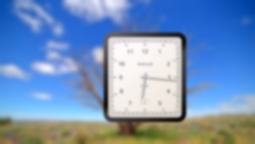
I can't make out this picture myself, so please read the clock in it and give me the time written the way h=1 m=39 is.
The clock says h=6 m=16
